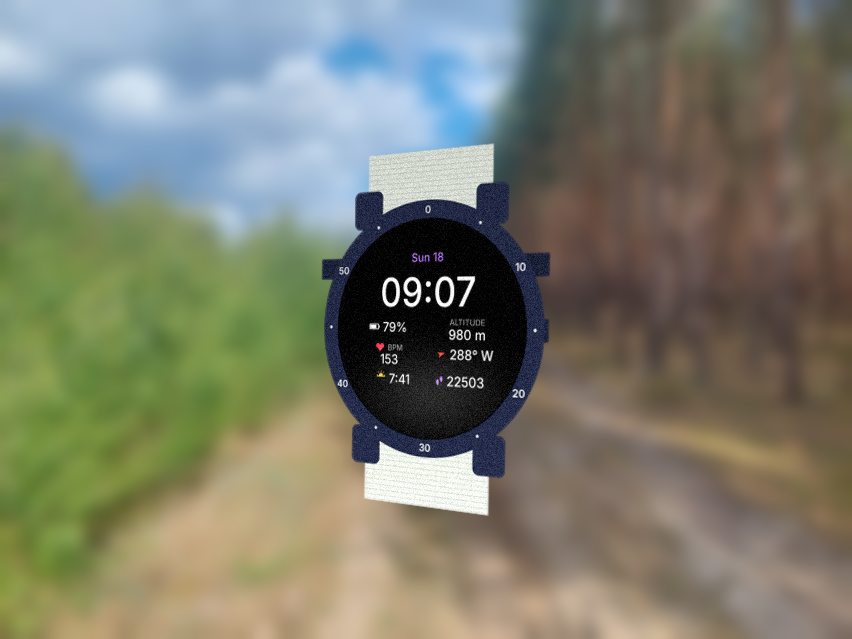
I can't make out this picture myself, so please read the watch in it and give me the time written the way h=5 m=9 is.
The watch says h=9 m=7
